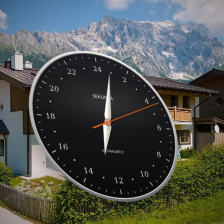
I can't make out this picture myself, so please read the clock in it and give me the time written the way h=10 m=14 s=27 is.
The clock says h=13 m=2 s=11
